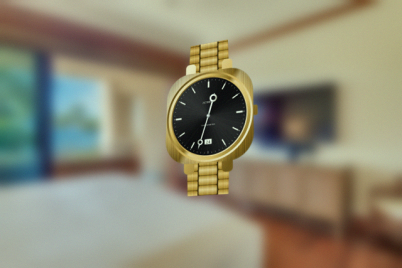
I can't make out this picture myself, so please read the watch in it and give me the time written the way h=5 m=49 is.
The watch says h=12 m=33
